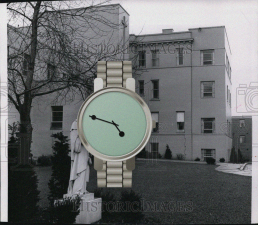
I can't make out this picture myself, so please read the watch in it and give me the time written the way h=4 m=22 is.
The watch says h=4 m=48
